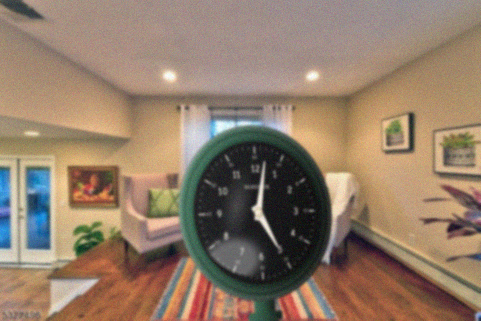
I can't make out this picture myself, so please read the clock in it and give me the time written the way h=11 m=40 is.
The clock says h=5 m=2
